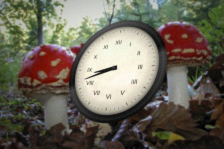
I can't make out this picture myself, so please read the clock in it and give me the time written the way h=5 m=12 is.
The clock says h=8 m=42
